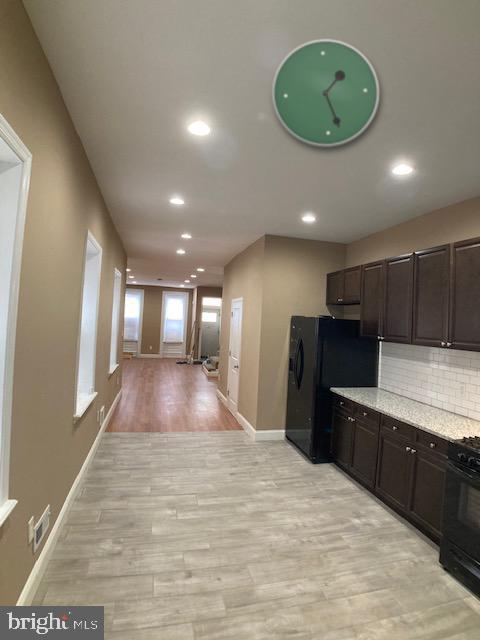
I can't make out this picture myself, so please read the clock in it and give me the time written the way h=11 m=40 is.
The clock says h=1 m=27
